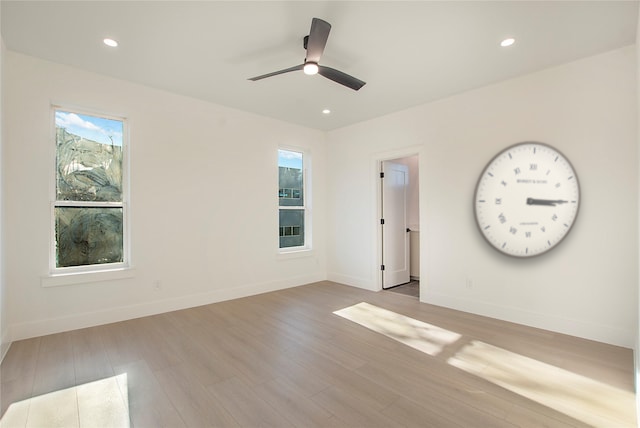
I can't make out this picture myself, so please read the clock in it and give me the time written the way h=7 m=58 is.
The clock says h=3 m=15
